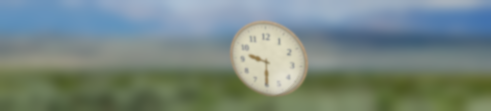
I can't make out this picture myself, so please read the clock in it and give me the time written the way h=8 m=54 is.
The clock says h=9 m=30
